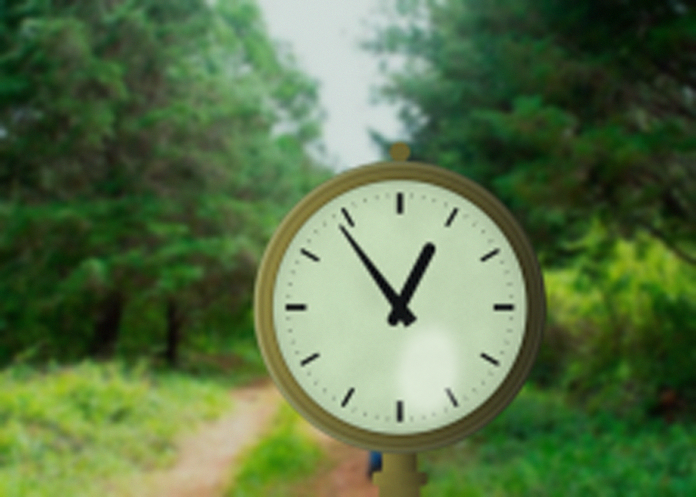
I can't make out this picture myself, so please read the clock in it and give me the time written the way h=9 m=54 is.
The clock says h=12 m=54
